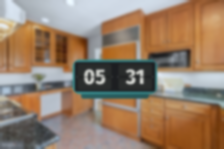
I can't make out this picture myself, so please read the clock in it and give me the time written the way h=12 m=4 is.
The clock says h=5 m=31
